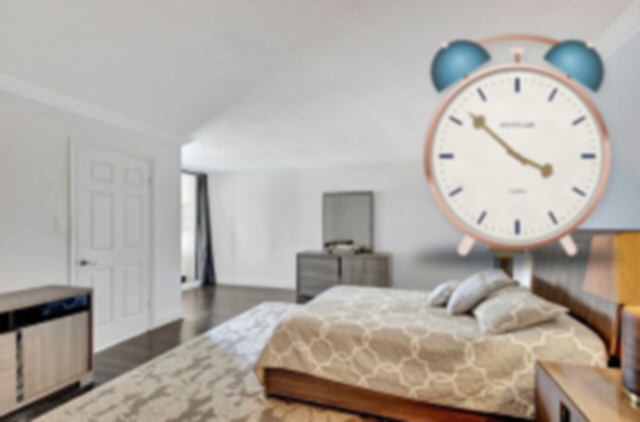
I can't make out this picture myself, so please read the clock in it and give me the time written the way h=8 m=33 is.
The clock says h=3 m=52
